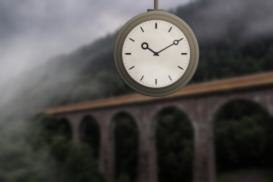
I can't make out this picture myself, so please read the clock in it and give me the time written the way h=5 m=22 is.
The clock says h=10 m=10
